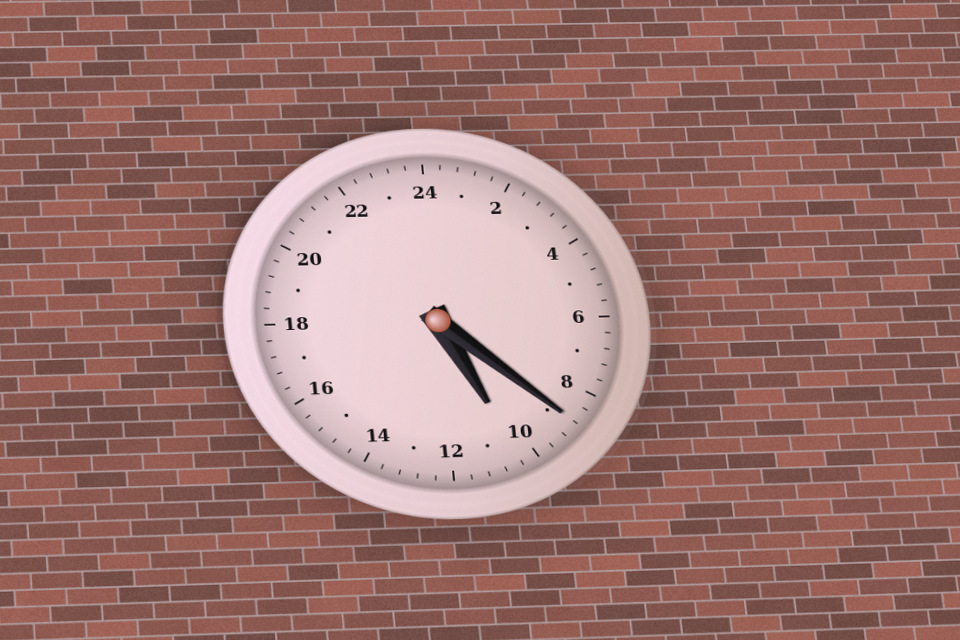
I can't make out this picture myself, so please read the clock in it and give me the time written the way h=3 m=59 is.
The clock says h=10 m=22
